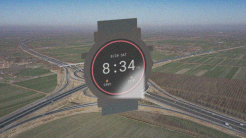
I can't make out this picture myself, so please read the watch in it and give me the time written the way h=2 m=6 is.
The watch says h=8 m=34
